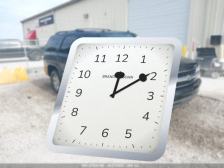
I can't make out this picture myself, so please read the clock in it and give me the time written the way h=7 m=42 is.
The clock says h=12 m=9
